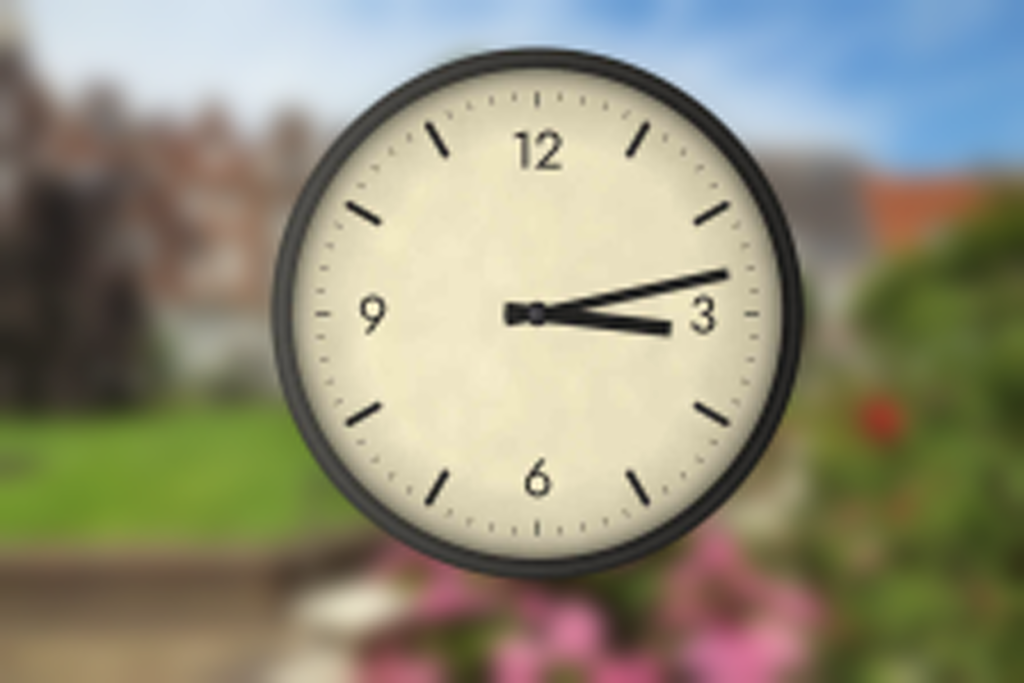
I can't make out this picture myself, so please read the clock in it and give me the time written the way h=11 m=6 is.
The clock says h=3 m=13
